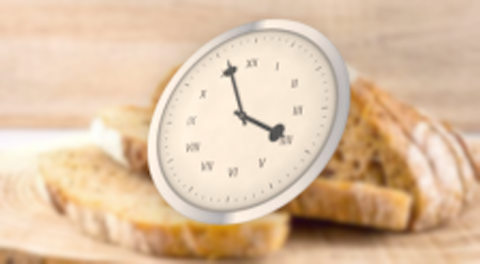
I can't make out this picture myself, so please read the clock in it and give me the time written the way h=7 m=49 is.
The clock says h=3 m=56
